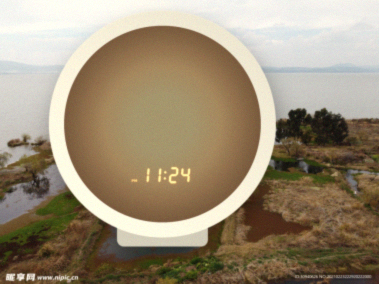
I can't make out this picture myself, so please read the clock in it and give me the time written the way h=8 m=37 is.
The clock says h=11 m=24
